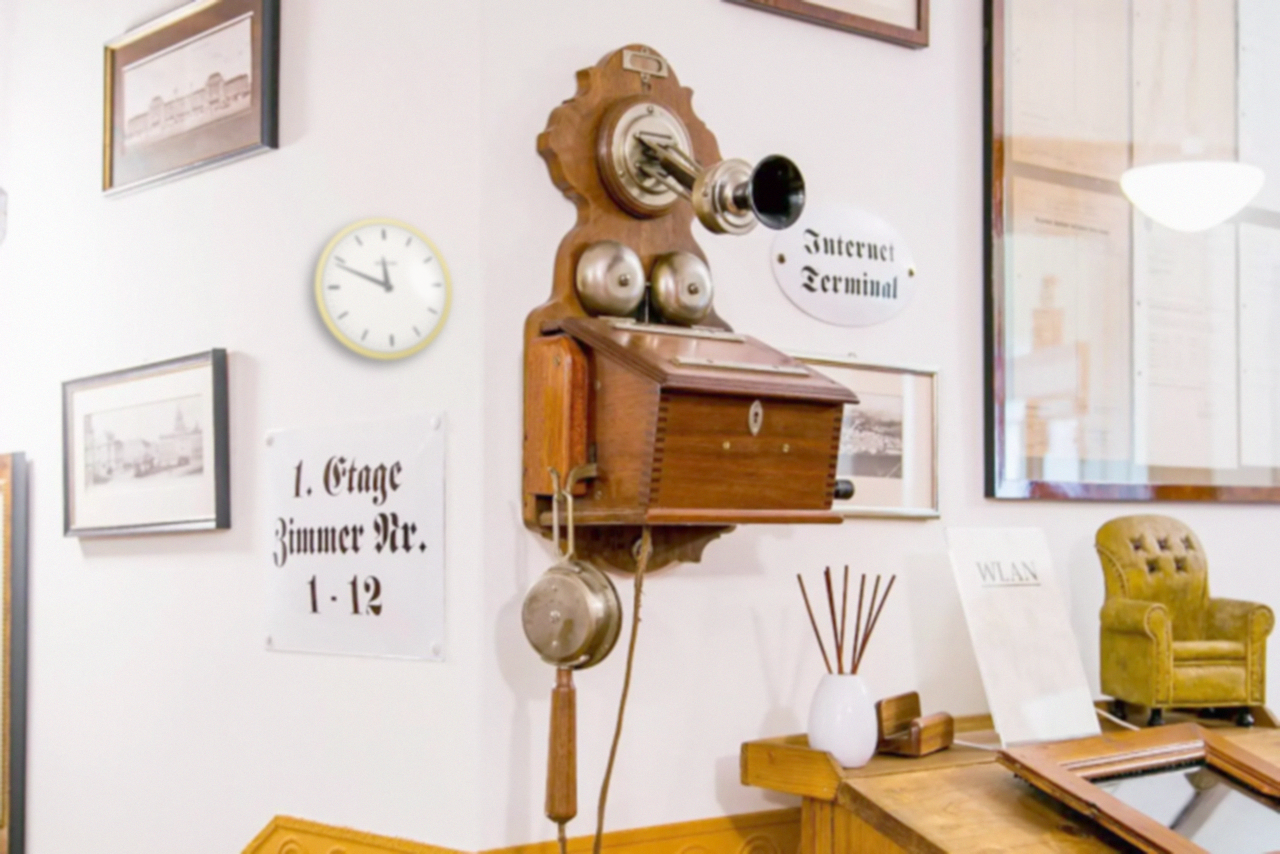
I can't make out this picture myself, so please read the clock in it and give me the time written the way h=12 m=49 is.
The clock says h=11 m=49
